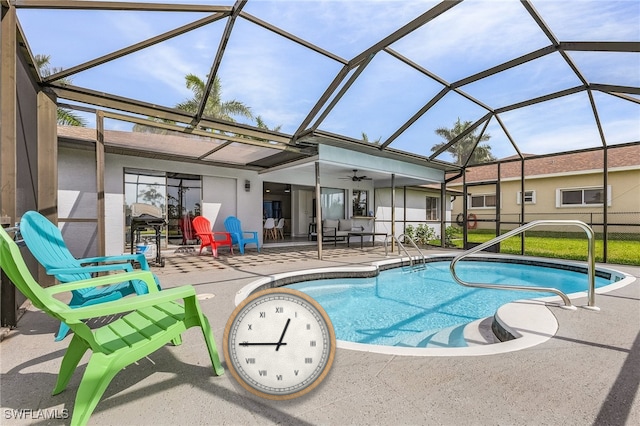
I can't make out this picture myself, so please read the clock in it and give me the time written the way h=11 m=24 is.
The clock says h=12 m=45
